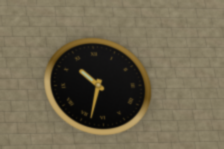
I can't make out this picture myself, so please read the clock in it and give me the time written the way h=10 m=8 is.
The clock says h=10 m=33
